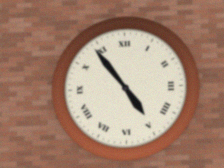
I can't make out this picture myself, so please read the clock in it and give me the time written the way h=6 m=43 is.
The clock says h=4 m=54
